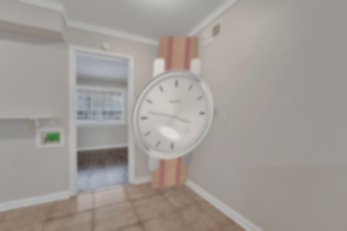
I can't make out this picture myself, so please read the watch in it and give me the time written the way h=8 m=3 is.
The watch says h=3 m=47
